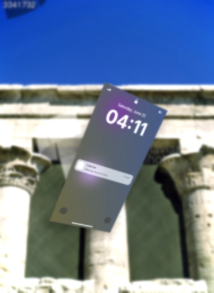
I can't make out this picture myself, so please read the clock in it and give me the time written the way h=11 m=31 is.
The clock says h=4 m=11
